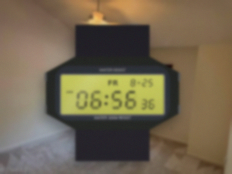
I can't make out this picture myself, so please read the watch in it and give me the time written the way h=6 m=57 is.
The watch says h=6 m=56
